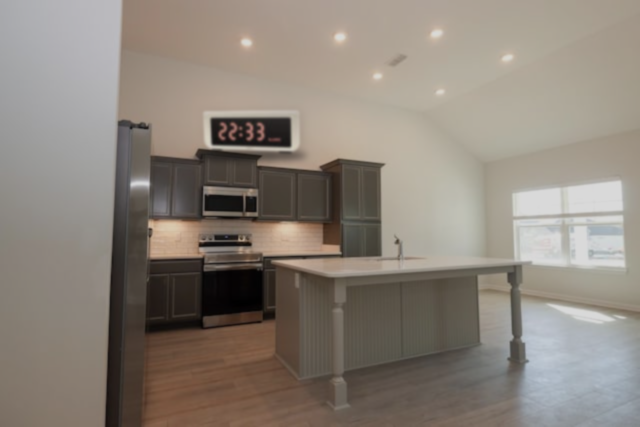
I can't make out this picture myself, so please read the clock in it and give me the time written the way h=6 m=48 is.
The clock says h=22 m=33
